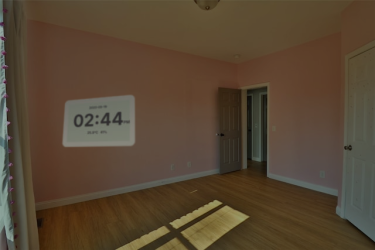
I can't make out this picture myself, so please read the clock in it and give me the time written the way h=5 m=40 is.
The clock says h=2 m=44
